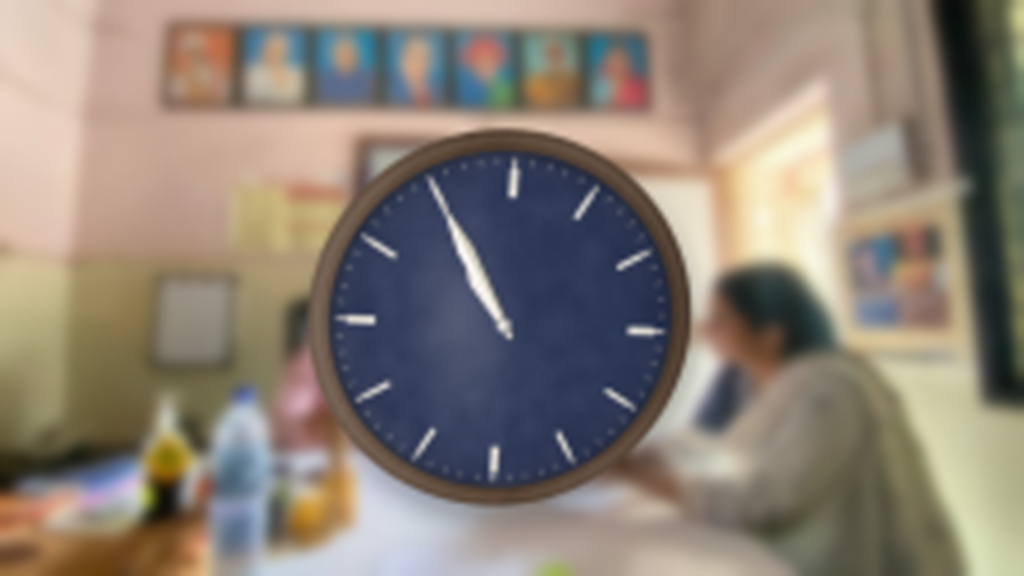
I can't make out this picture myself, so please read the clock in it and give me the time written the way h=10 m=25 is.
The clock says h=10 m=55
